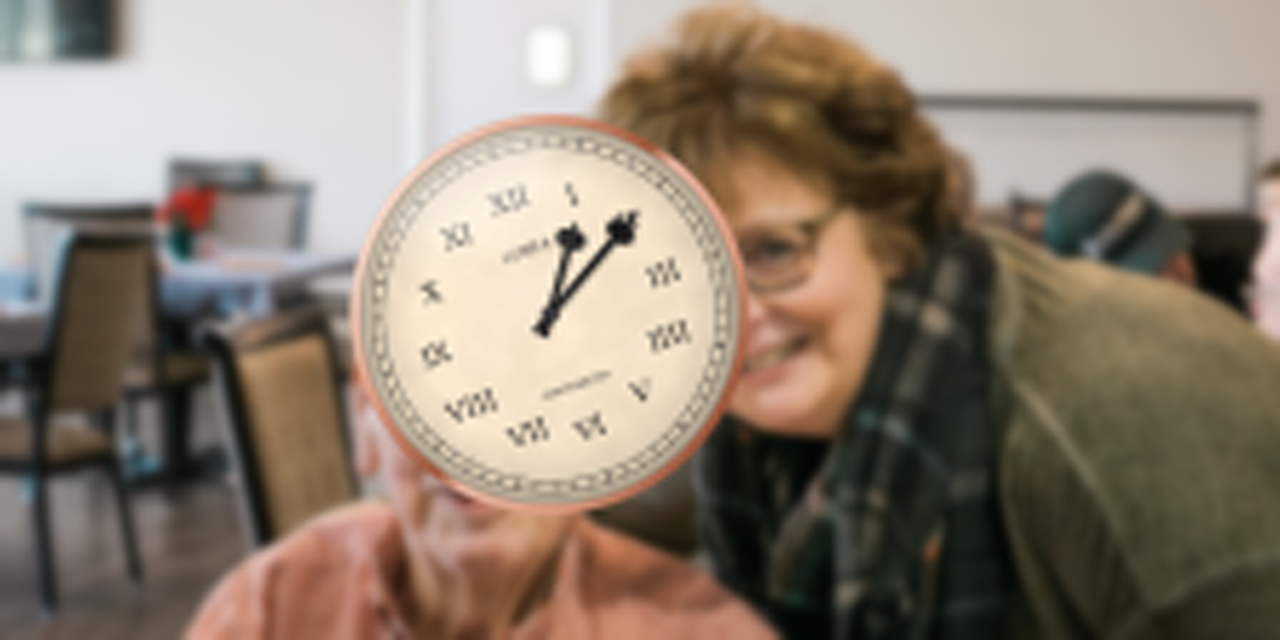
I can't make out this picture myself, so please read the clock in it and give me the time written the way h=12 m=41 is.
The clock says h=1 m=10
